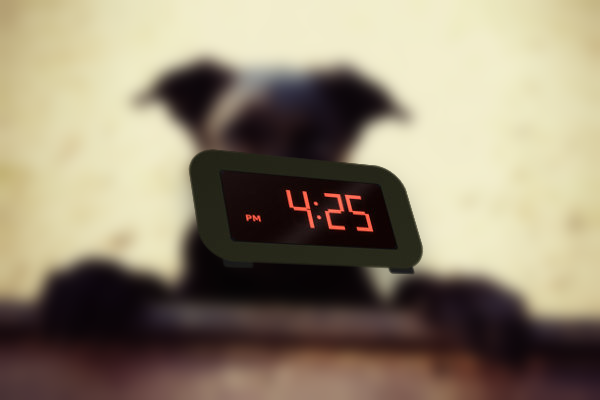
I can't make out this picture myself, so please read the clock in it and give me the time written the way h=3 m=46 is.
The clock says h=4 m=25
